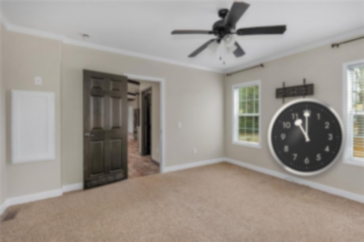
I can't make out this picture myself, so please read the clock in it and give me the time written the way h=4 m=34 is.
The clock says h=11 m=0
